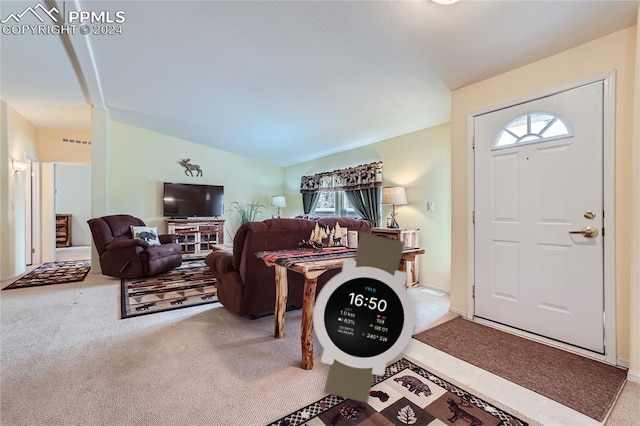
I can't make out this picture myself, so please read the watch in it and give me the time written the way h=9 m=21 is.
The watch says h=16 m=50
